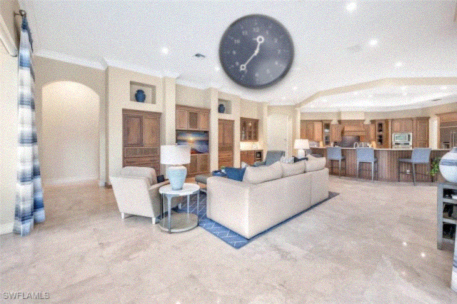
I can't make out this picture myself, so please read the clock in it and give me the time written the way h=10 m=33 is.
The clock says h=12 m=37
